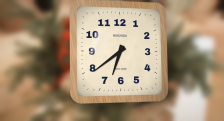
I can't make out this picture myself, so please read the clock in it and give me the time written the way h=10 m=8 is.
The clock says h=6 m=39
